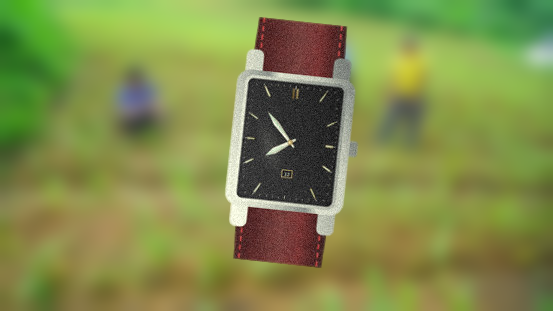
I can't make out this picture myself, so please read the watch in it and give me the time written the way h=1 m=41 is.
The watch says h=7 m=53
